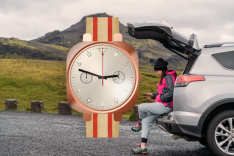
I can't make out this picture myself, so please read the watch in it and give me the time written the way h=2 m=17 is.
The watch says h=2 m=48
